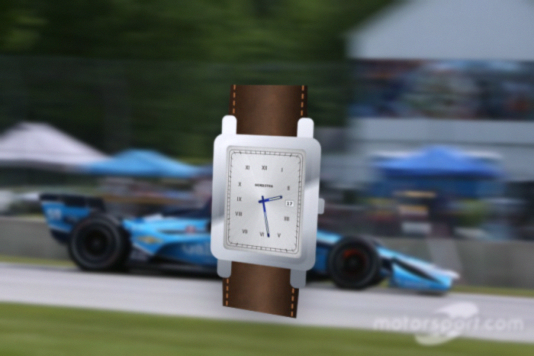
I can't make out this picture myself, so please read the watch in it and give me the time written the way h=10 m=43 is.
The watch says h=2 m=28
